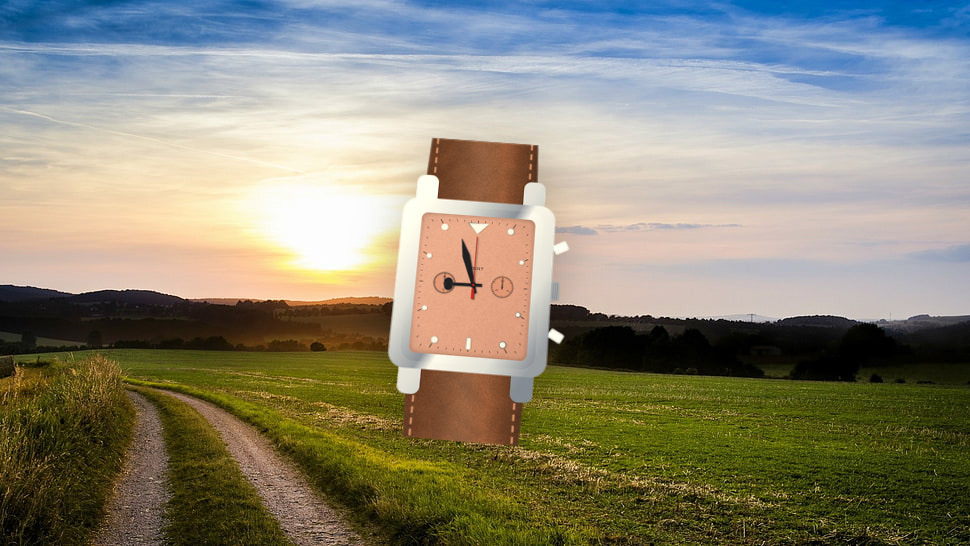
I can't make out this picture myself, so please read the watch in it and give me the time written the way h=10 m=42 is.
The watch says h=8 m=57
